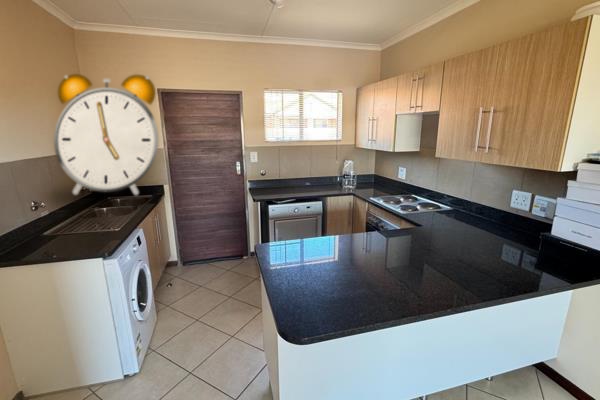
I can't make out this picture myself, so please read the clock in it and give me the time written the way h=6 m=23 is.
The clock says h=4 m=58
